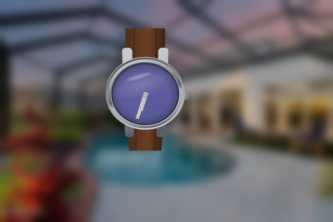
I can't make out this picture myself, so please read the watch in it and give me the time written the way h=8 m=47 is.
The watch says h=6 m=33
